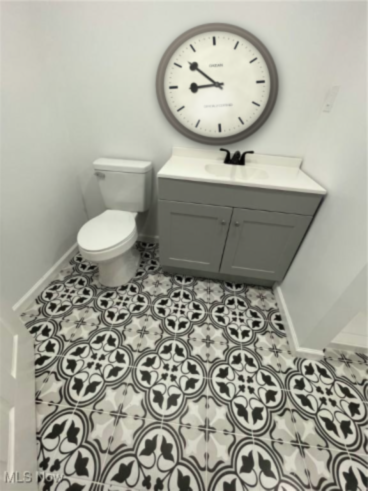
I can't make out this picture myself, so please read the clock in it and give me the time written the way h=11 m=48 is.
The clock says h=8 m=52
